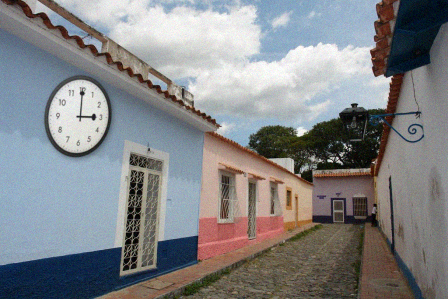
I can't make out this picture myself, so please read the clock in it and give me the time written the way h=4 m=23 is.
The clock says h=3 m=0
